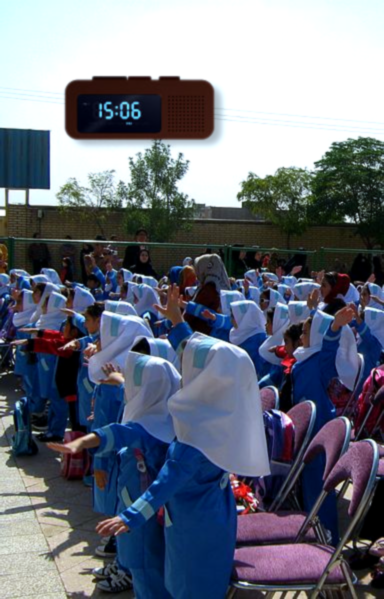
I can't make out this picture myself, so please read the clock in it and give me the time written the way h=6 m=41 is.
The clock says h=15 m=6
